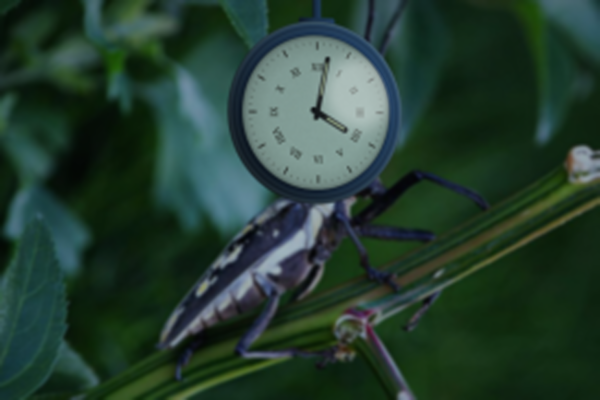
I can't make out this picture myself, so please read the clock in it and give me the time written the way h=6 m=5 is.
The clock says h=4 m=2
